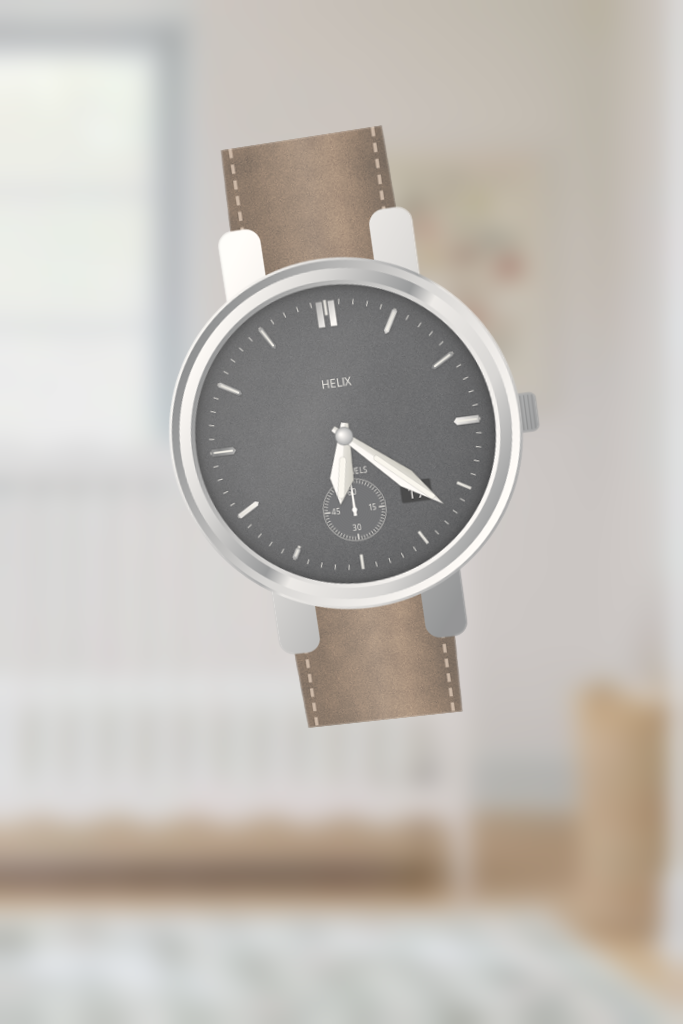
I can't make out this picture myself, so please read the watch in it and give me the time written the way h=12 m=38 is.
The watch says h=6 m=22
